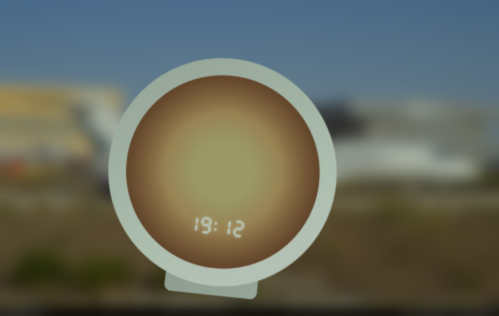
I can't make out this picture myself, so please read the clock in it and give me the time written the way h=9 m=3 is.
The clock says h=19 m=12
